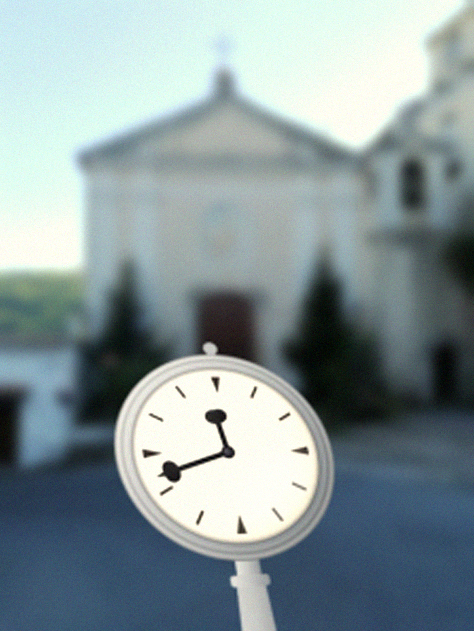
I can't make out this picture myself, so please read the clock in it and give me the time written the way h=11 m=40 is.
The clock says h=11 m=42
